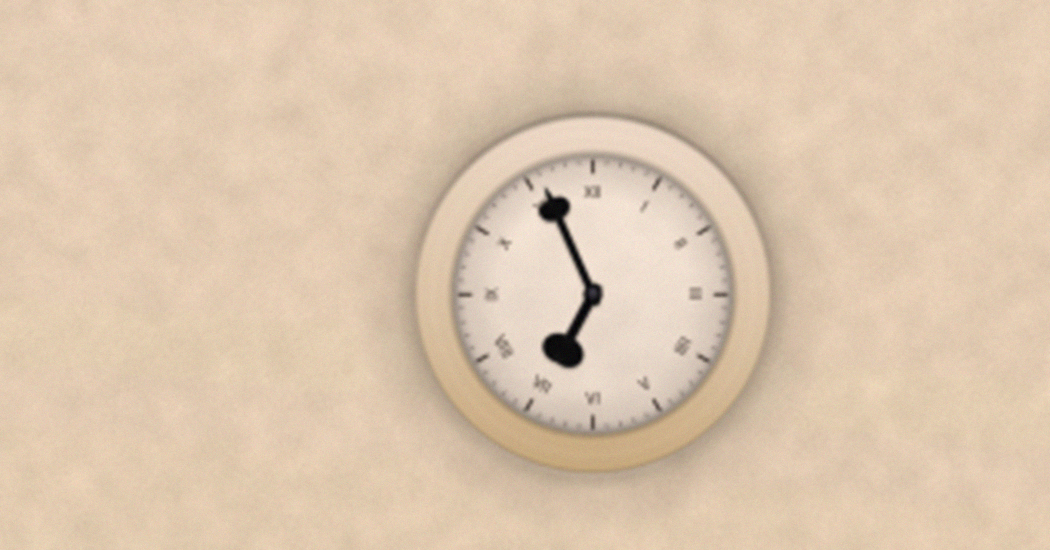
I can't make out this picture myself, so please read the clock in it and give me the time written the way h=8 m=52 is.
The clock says h=6 m=56
